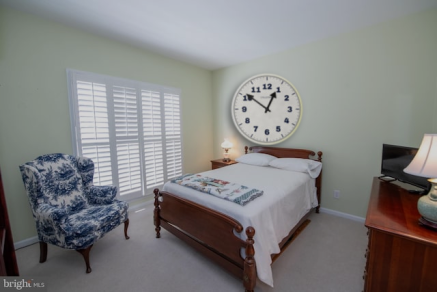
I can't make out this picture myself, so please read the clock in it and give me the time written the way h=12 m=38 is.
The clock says h=12 m=51
